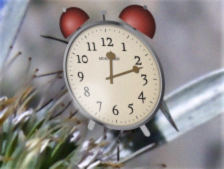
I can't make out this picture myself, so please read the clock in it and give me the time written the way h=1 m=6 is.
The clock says h=12 m=12
